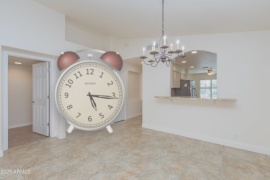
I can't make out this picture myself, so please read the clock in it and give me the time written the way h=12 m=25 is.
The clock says h=5 m=16
